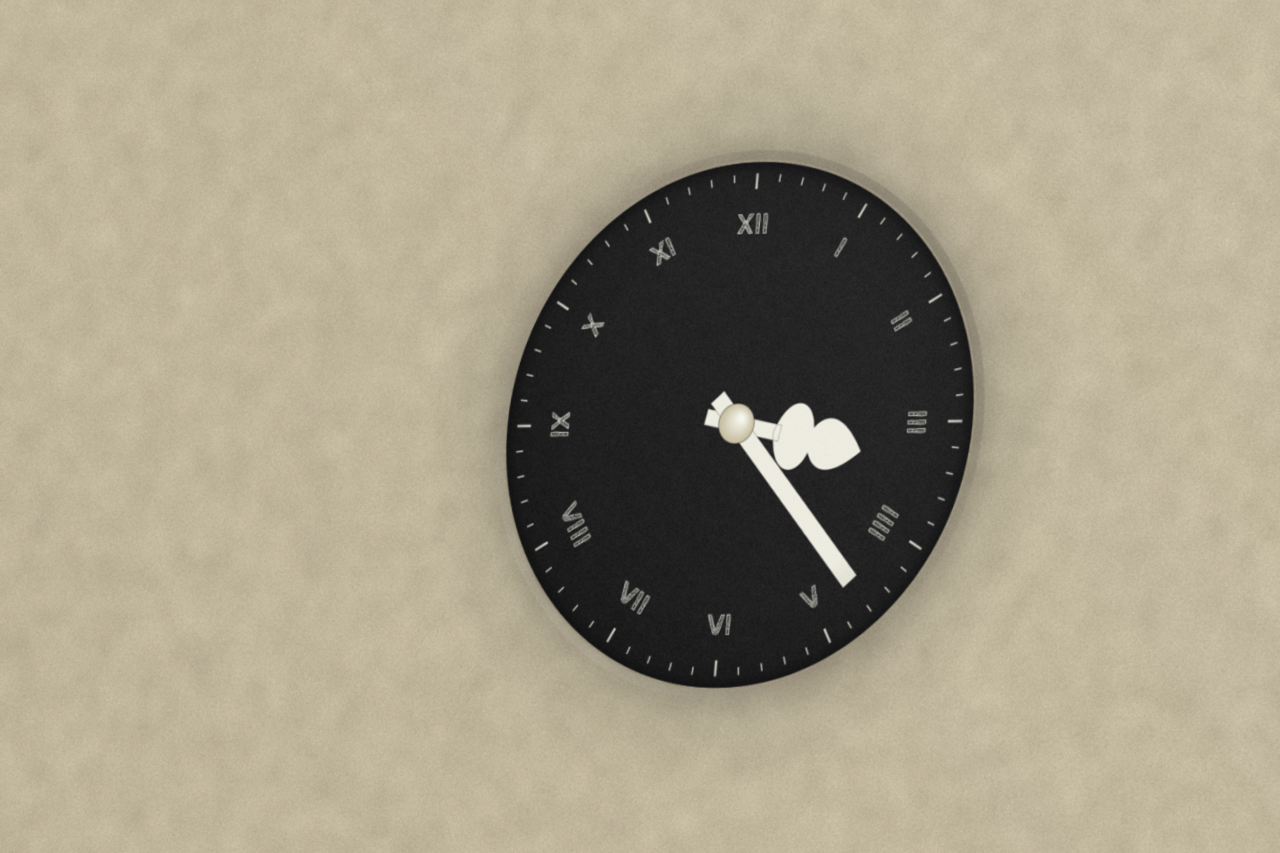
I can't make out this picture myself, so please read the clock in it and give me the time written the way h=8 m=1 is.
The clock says h=3 m=23
